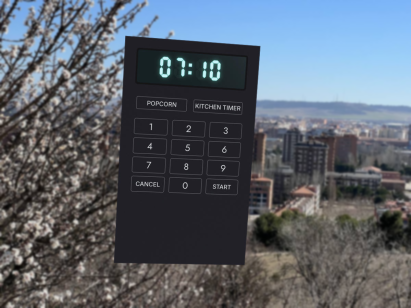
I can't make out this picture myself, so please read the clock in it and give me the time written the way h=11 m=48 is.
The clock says h=7 m=10
